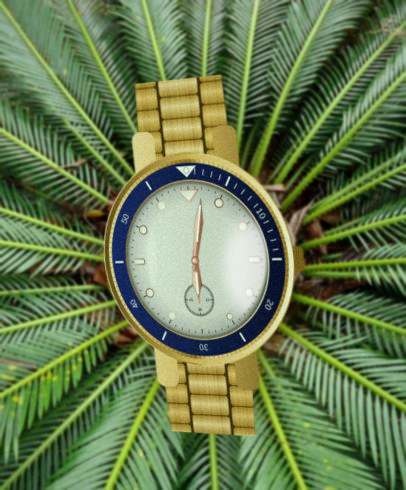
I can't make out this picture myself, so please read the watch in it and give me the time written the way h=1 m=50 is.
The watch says h=6 m=2
